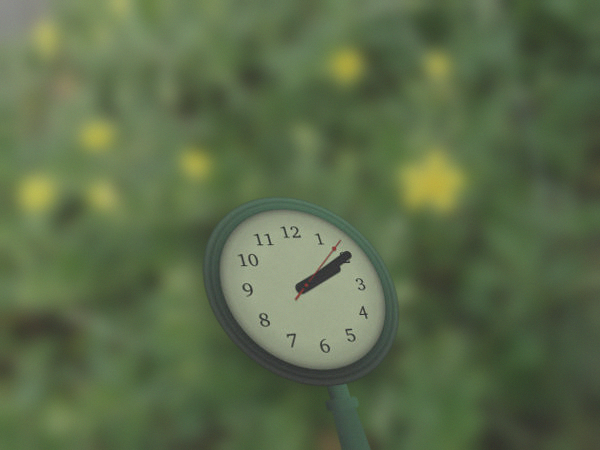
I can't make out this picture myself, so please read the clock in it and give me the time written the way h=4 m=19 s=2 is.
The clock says h=2 m=10 s=8
